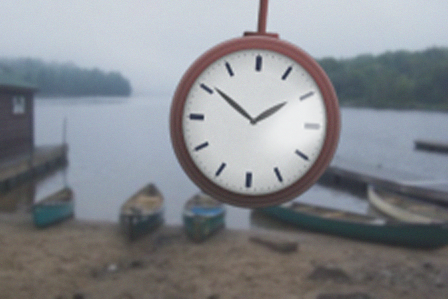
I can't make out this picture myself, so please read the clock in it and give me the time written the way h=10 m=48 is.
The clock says h=1 m=51
